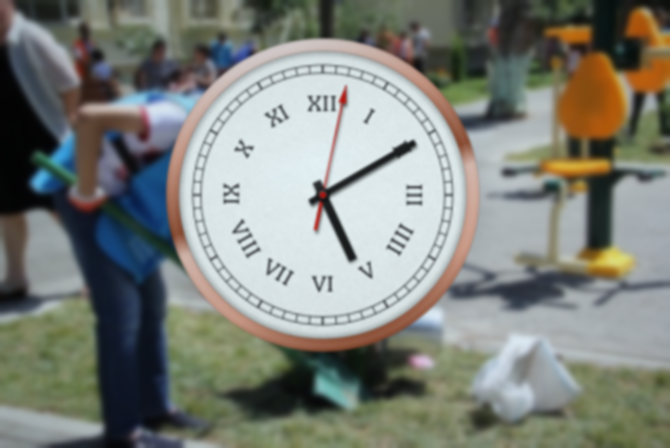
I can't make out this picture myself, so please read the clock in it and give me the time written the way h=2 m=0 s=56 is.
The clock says h=5 m=10 s=2
